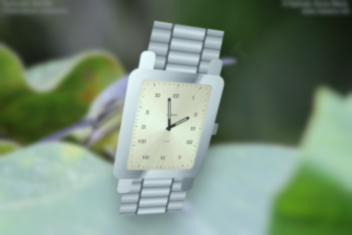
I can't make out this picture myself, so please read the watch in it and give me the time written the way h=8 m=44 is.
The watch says h=1 m=58
